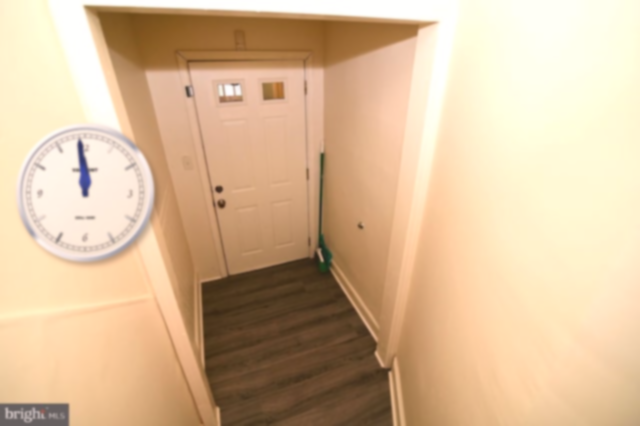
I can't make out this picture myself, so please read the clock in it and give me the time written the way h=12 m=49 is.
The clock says h=11 m=59
